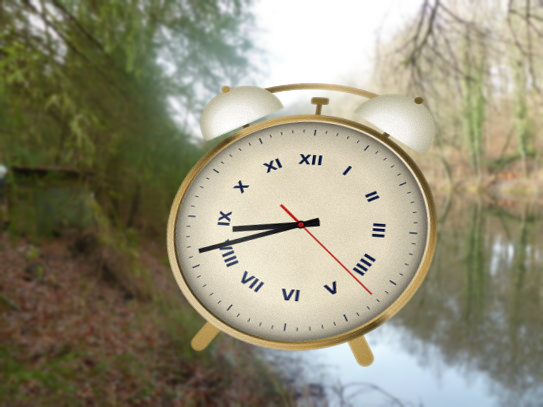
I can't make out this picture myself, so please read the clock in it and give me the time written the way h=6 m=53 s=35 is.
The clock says h=8 m=41 s=22
